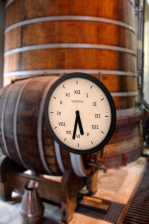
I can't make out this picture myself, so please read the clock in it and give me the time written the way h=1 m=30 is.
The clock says h=5 m=32
